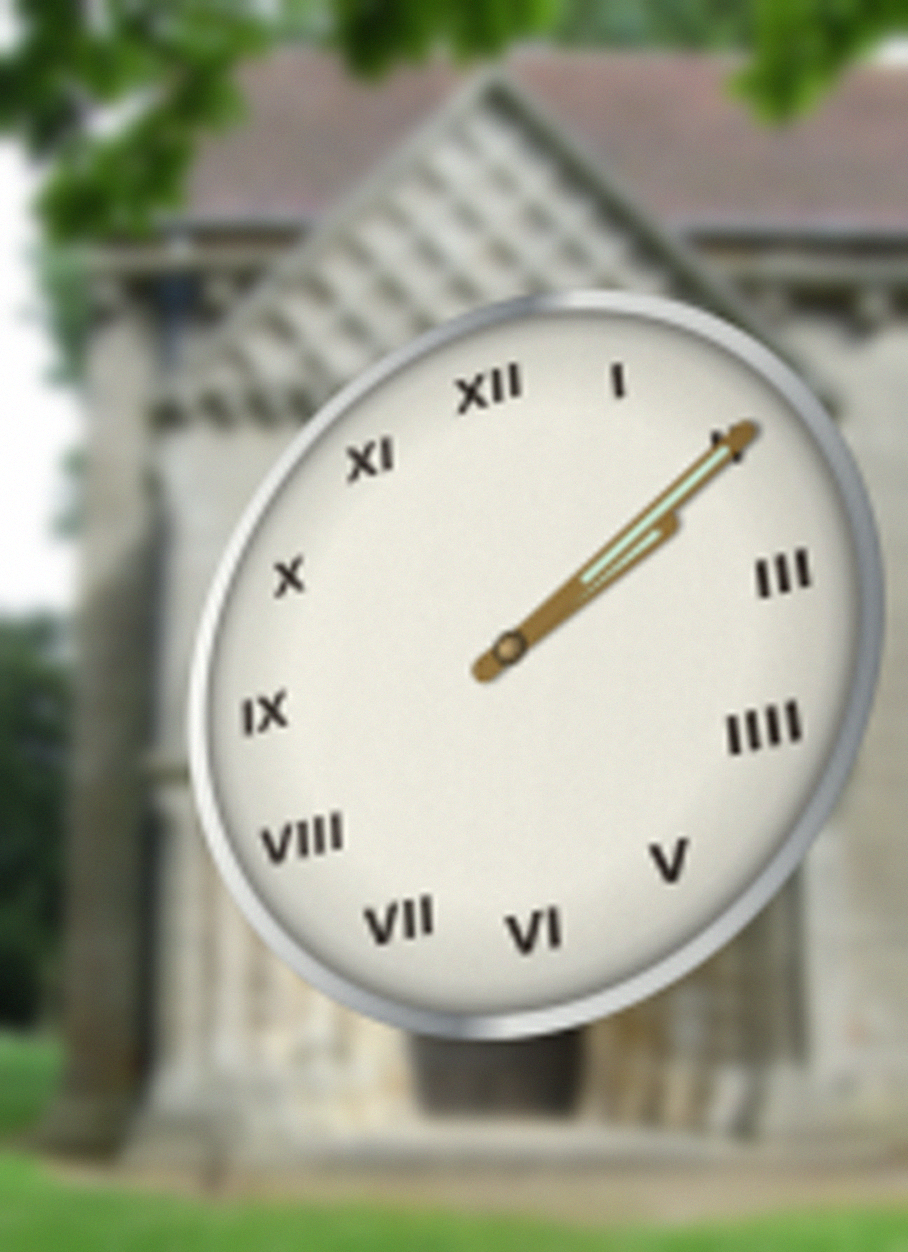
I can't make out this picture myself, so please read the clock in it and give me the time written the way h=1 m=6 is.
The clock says h=2 m=10
